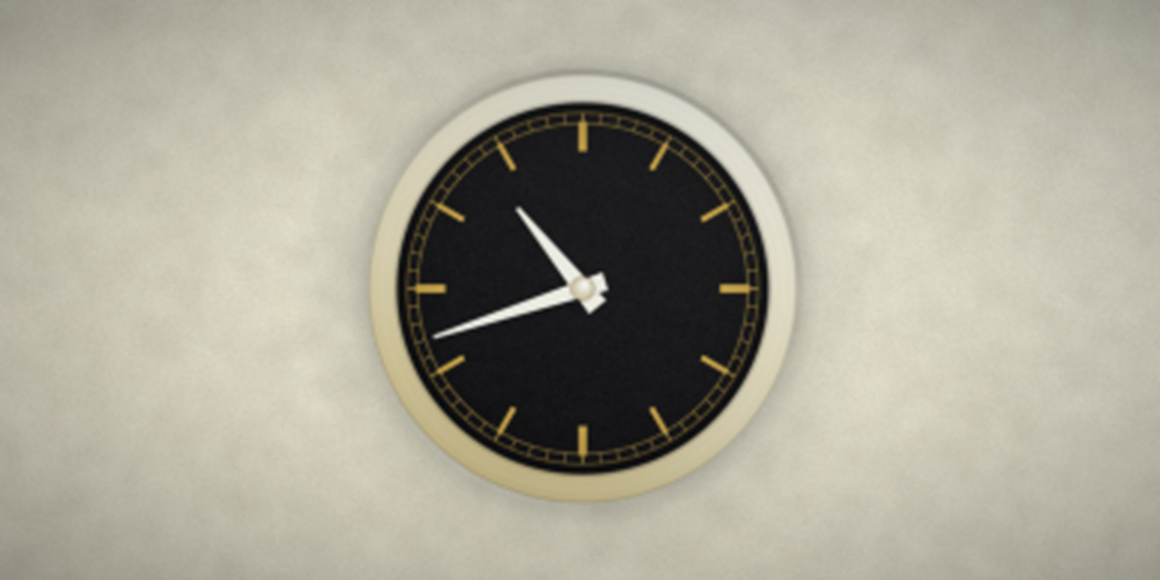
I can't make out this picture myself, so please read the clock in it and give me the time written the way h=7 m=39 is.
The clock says h=10 m=42
